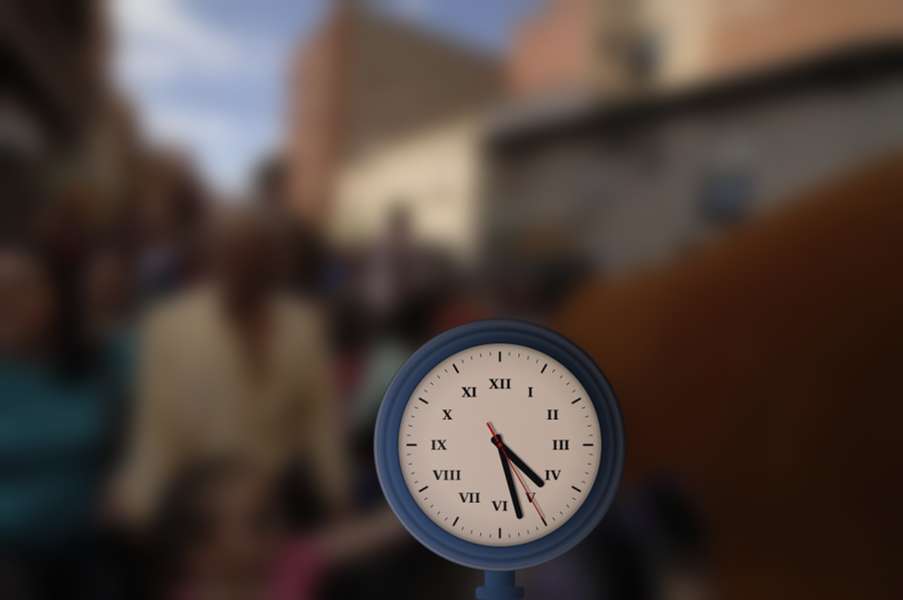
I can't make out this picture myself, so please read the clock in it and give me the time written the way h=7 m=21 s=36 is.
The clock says h=4 m=27 s=25
